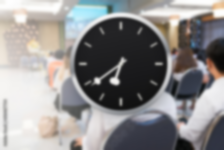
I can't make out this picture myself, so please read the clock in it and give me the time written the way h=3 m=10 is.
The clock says h=6 m=39
